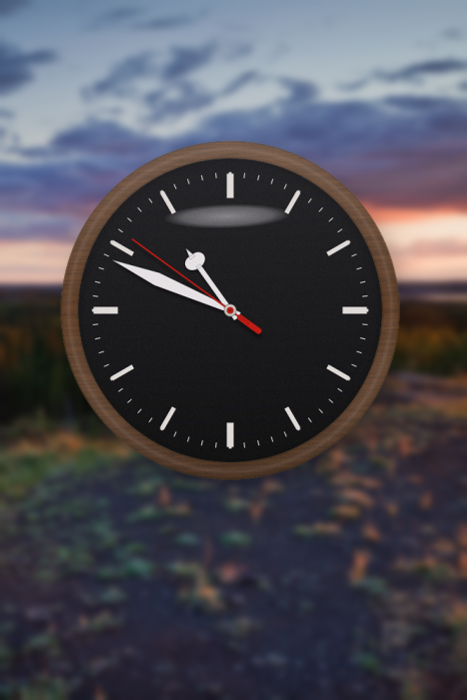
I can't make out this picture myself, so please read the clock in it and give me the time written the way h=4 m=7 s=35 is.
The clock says h=10 m=48 s=51
